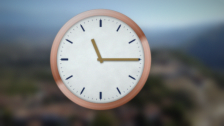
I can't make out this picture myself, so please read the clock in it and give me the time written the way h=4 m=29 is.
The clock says h=11 m=15
